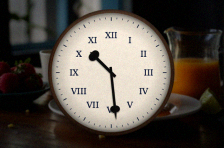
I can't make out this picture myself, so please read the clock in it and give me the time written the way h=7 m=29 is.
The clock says h=10 m=29
